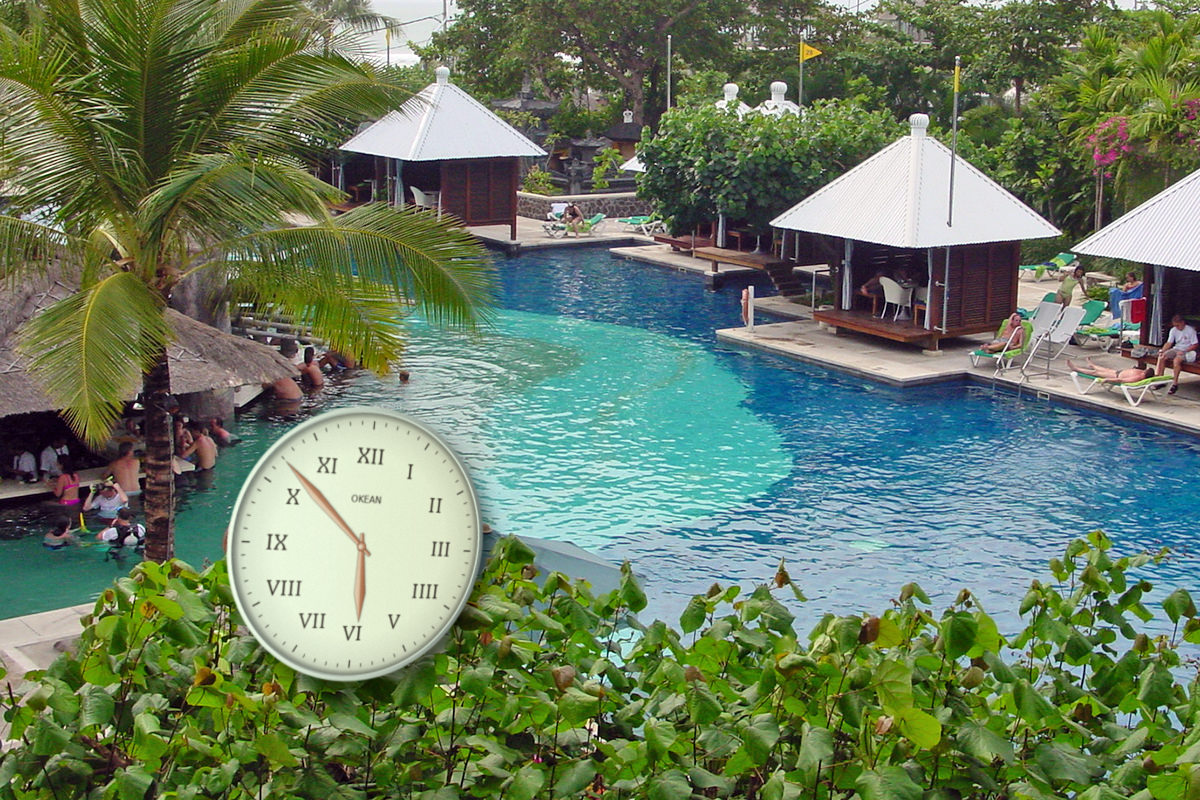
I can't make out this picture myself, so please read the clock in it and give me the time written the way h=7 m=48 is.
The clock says h=5 m=52
